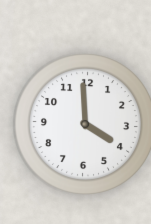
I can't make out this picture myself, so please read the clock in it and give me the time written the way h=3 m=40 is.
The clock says h=3 m=59
